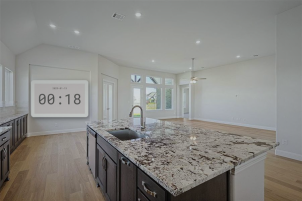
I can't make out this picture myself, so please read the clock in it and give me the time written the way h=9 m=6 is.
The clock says h=0 m=18
